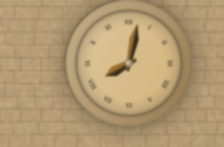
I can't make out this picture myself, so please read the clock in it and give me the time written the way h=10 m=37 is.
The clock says h=8 m=2
